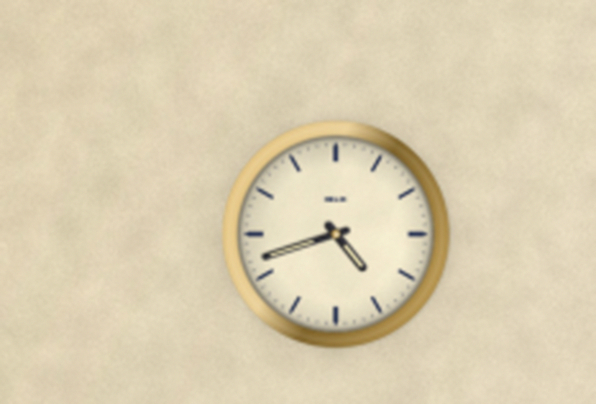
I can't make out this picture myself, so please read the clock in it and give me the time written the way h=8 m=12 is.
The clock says h=4 m=42
